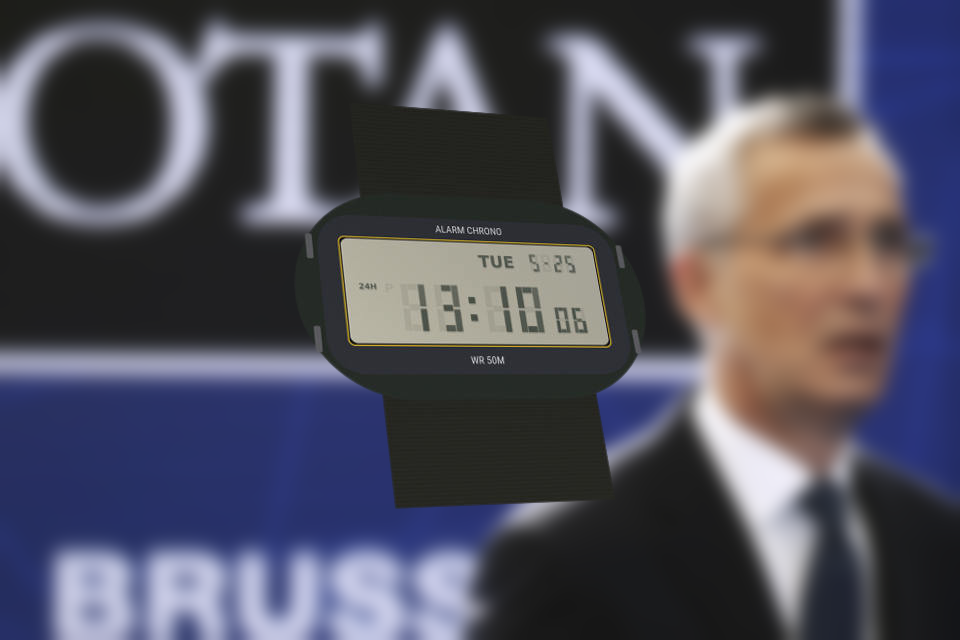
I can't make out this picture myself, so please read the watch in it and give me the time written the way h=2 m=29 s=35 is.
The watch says h=13 m=10 s=6
